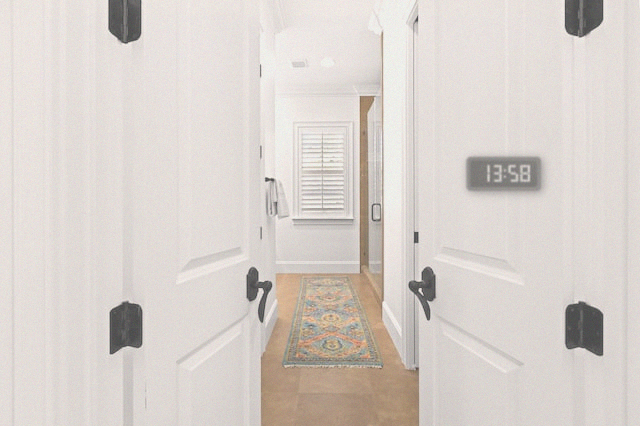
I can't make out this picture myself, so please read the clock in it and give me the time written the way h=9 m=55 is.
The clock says h=13 m=58
